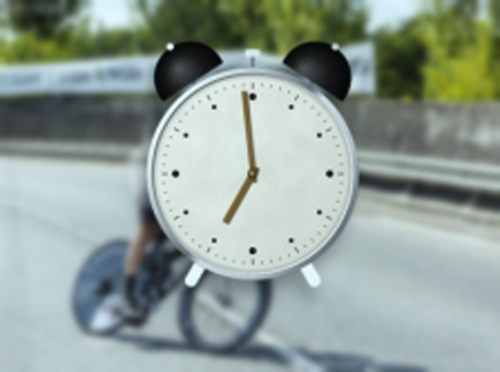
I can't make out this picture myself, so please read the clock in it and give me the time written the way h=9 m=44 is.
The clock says h=6 m=59
